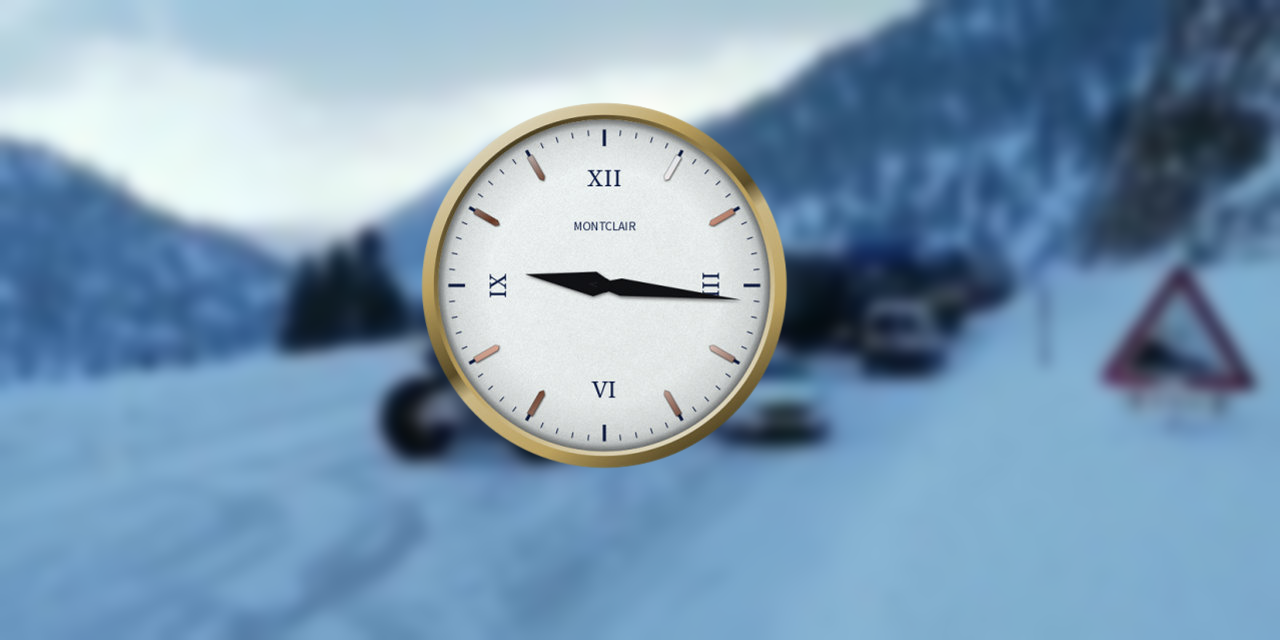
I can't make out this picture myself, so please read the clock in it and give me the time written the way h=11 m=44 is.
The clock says h=9 m=16
